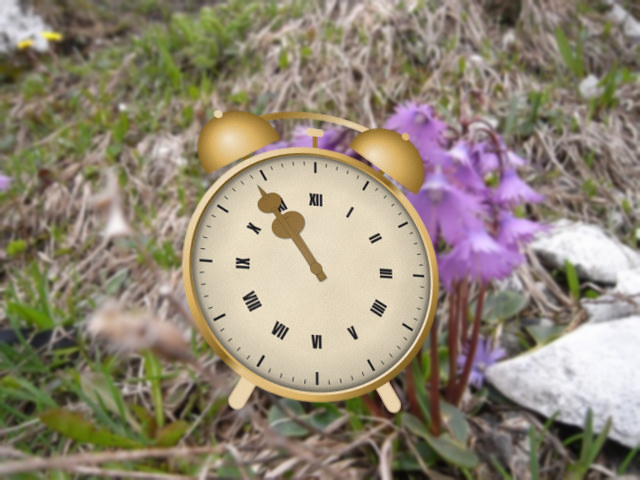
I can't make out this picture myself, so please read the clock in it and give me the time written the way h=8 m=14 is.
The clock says h=10 m=54
